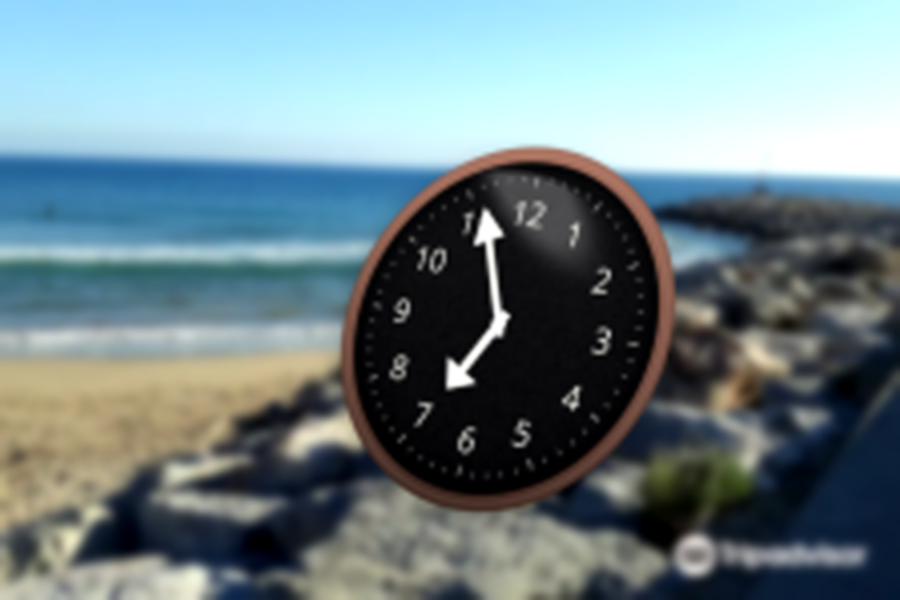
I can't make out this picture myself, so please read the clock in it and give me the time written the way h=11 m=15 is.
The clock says h=6 m=56
